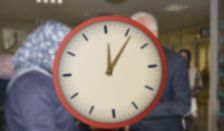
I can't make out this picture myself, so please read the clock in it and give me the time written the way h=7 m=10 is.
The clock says h=12 m=6
